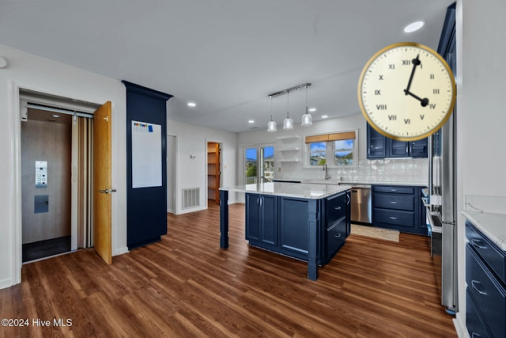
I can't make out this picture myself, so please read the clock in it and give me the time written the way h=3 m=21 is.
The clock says h=4 m=3
